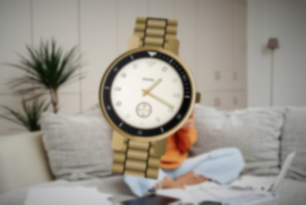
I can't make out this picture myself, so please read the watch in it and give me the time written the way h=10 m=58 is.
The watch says h=1 m=19
